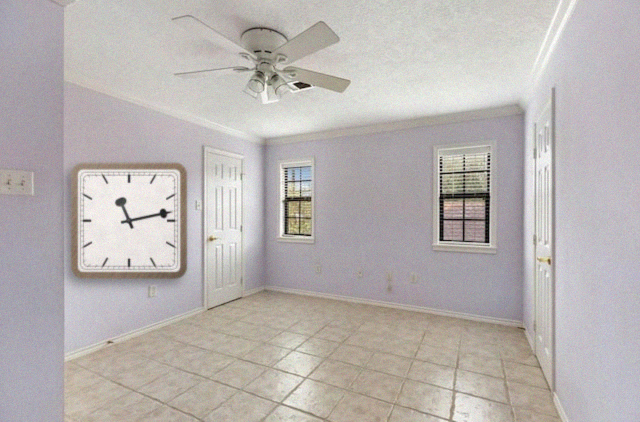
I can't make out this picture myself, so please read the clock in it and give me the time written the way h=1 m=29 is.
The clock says h=11 m=13
